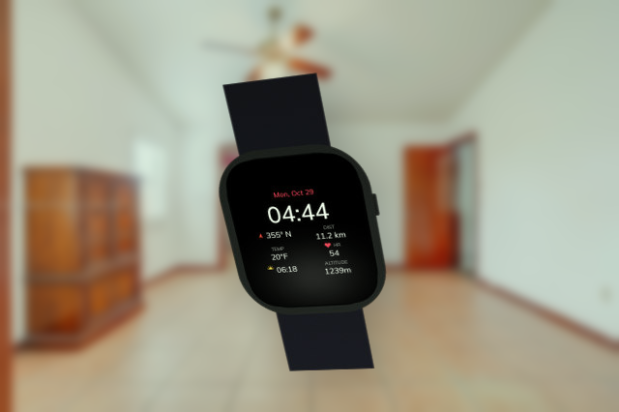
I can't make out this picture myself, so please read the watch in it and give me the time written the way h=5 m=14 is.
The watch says h=4 m=44
